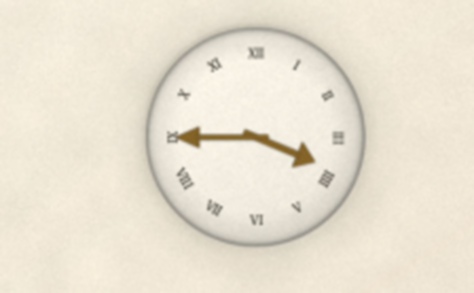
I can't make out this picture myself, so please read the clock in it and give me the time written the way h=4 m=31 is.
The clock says h=3 m=45
